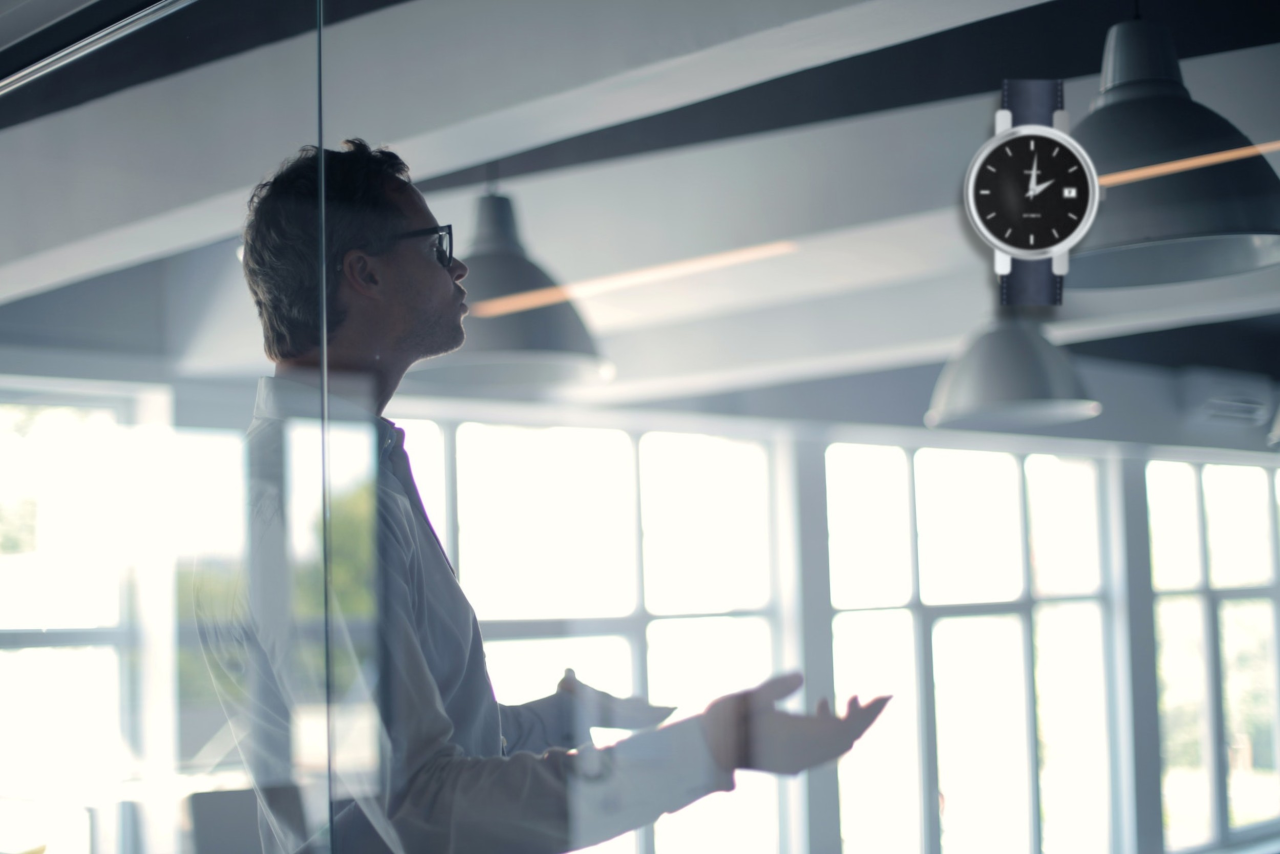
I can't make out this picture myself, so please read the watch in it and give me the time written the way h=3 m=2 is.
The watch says h=2 m=1
